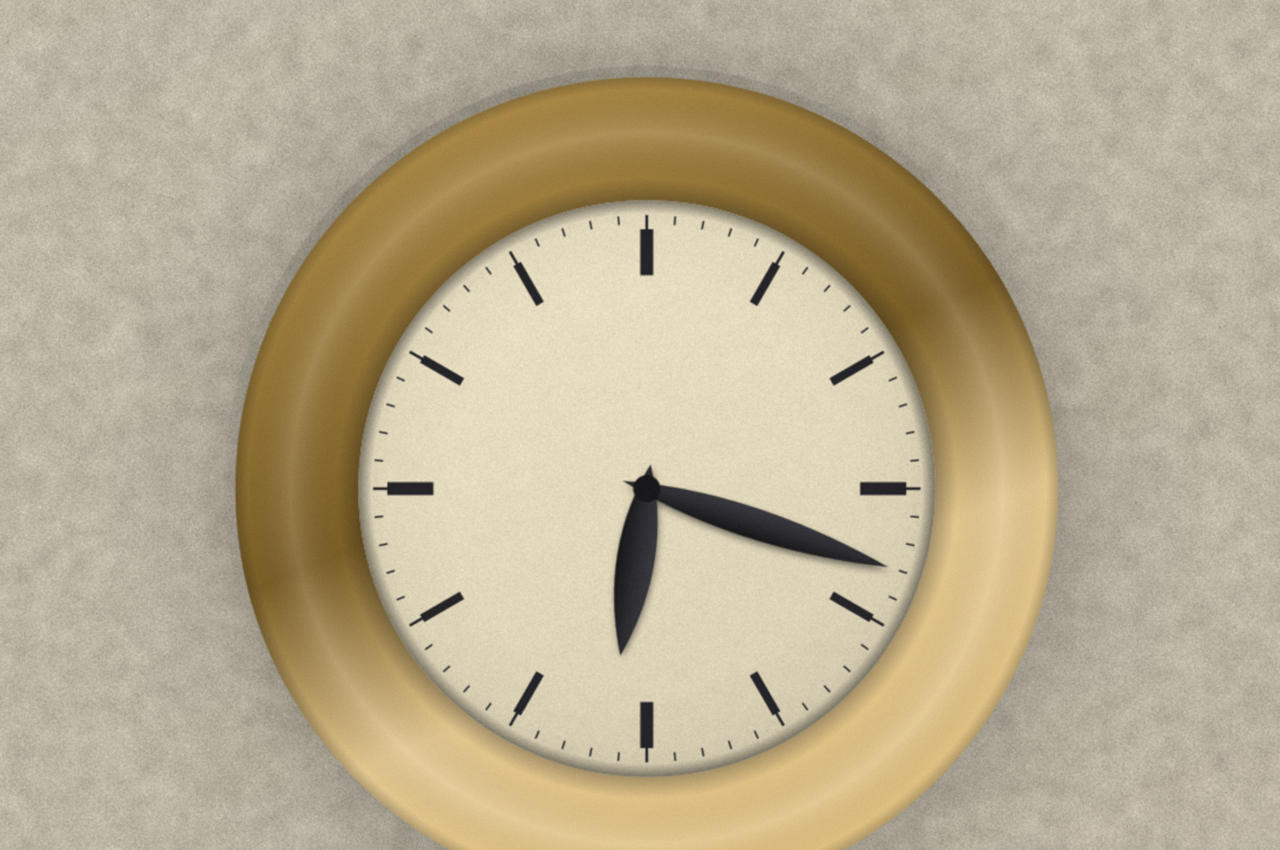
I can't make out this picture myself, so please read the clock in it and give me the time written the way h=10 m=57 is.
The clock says h=6 m=18
